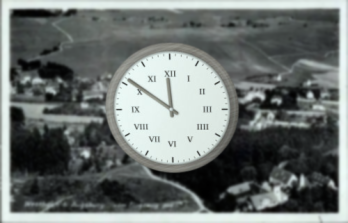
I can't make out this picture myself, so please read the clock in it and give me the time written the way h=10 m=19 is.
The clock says h=11 m=51
